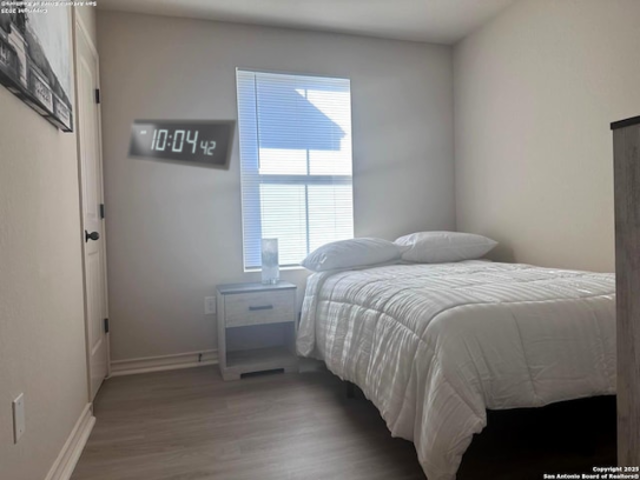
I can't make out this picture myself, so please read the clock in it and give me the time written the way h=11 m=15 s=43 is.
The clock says h=10 m=4 s=42
